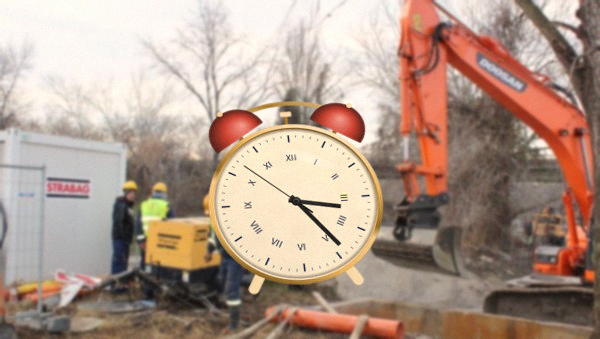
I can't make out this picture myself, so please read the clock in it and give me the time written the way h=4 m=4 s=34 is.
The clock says h=3 m=23 s=52
